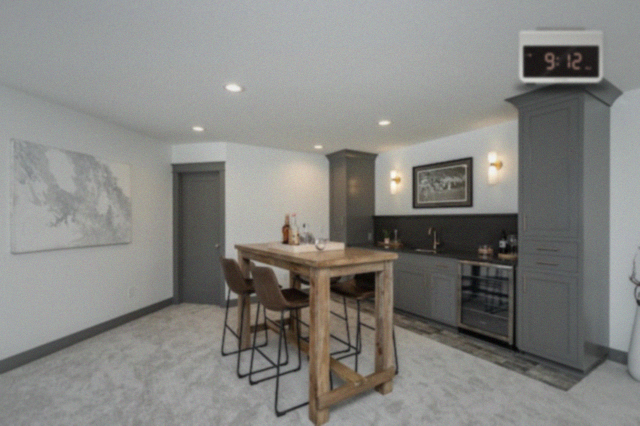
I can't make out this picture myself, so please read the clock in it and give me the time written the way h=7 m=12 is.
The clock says h=9 m=12
